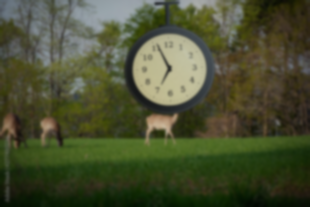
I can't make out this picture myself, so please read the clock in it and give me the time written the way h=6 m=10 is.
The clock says h=6 m=56
